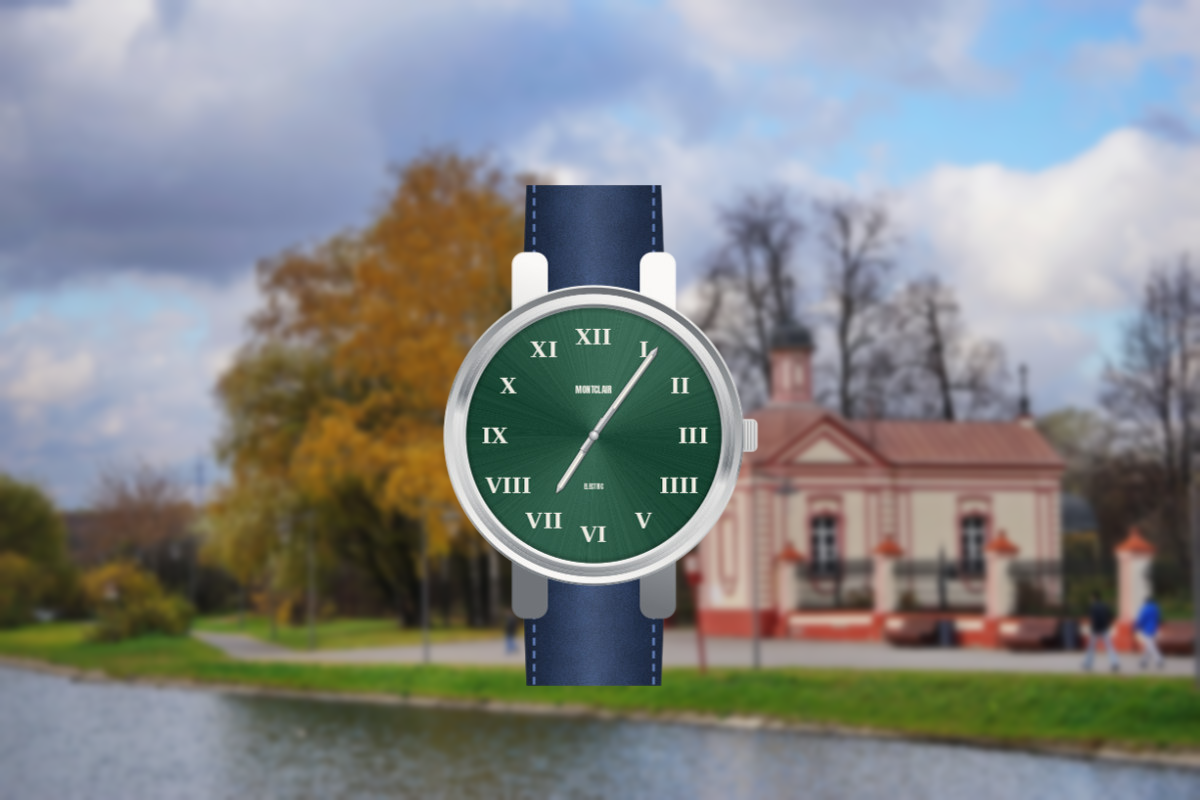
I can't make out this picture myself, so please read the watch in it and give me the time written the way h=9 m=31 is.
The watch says h=7 m=6
